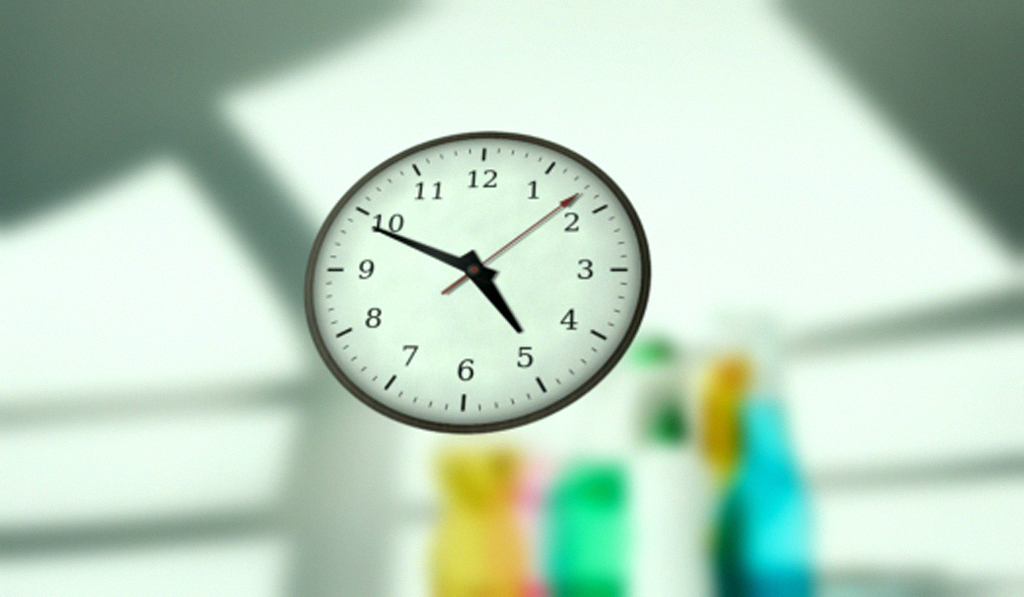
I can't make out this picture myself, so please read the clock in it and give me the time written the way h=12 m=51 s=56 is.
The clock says h=4 m=49 s=8
